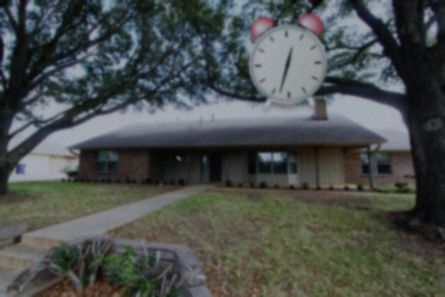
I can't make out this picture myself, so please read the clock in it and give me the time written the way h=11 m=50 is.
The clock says h=12 m=33
